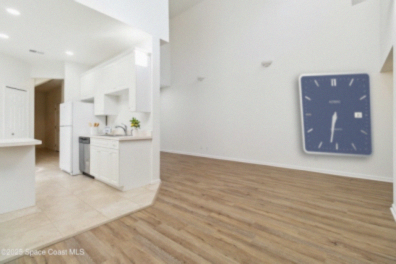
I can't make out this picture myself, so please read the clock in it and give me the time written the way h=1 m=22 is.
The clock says h=6 m=32
